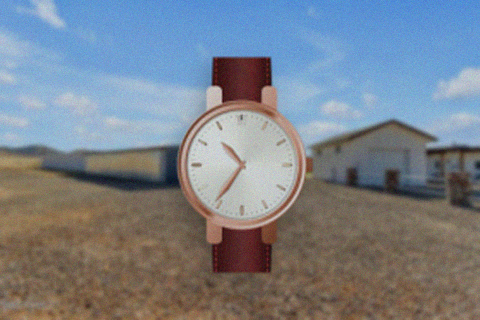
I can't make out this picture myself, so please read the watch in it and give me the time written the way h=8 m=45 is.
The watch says h=10 m=36
